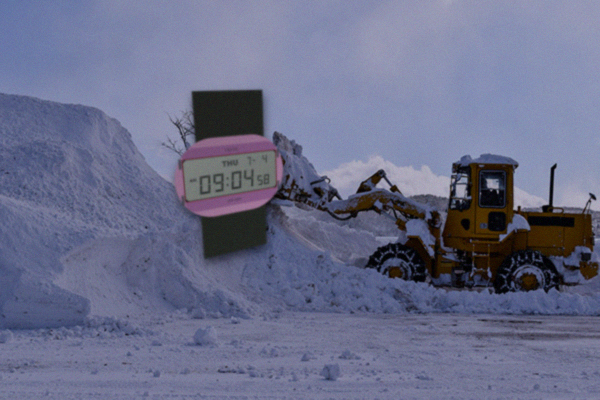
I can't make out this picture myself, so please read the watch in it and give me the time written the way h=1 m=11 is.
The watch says h=9 m=4
